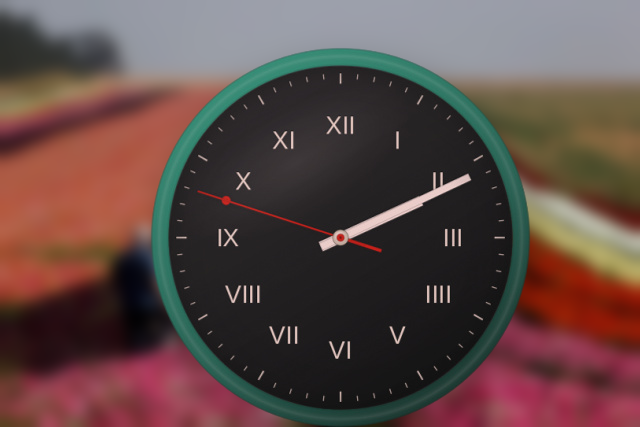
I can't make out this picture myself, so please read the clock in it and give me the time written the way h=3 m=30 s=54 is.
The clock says h=2 m=10 s=48
